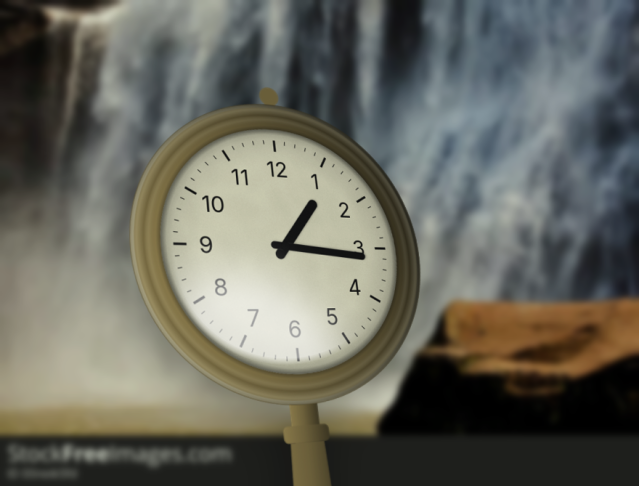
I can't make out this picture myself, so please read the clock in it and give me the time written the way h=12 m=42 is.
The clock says h=1 m=16
